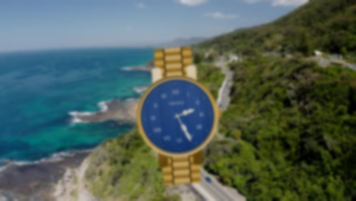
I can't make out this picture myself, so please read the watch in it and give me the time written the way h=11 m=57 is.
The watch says h=2 m=26
